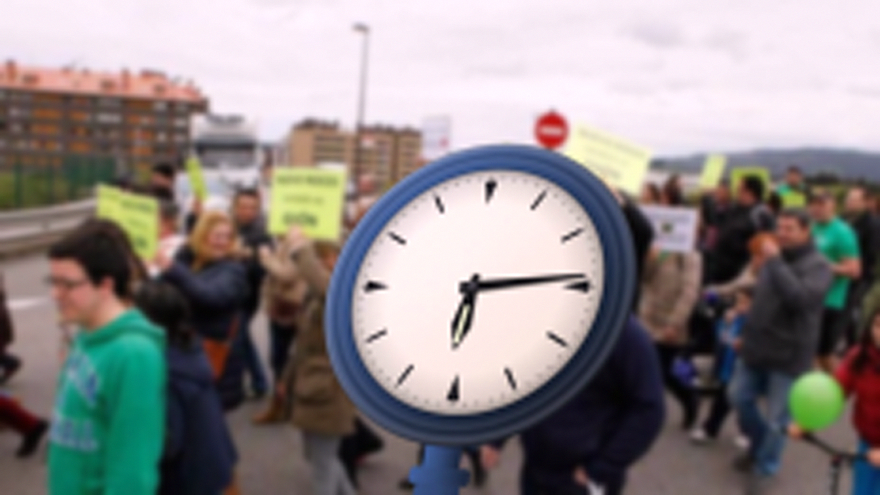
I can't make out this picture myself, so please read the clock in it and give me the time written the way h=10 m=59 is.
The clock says h=6 m=14
